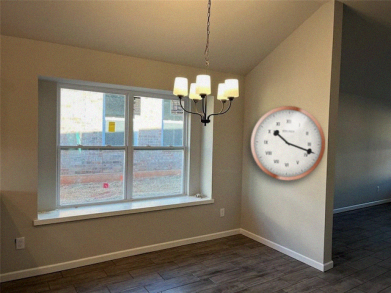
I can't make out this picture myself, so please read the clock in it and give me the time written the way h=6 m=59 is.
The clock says h=10 m=18
